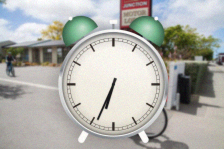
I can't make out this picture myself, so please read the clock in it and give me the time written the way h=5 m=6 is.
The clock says h=6 m=34
